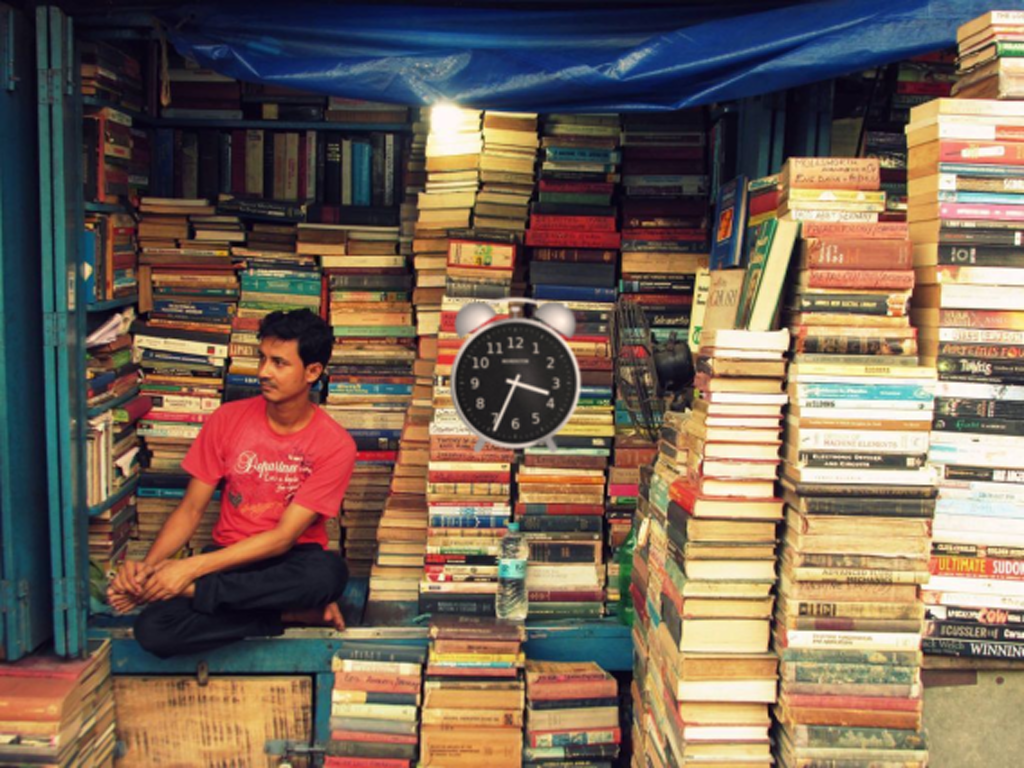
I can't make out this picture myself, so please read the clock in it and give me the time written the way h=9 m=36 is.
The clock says h=3 m=34
